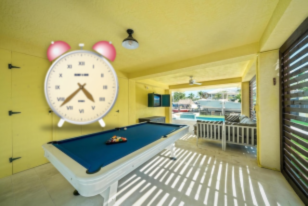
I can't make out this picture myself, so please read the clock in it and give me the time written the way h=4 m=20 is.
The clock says h=4 m=38
